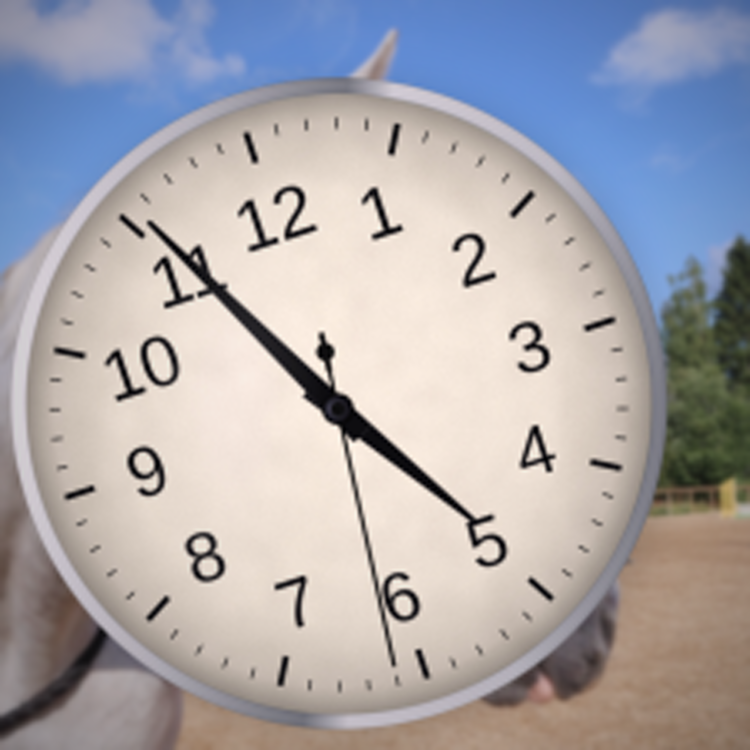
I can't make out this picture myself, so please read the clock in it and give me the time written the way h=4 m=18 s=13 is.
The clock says h=4 m=55 s=31
